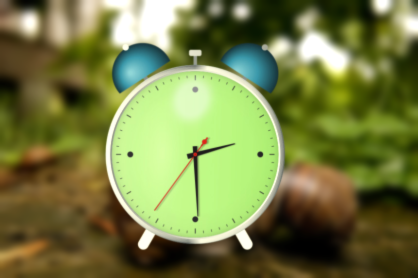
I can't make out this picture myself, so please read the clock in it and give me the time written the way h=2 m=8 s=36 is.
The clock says h=2 m=29 s=36
